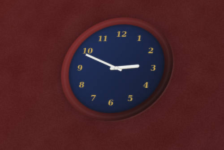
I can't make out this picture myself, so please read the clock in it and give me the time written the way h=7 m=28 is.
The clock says h=2 m=49
